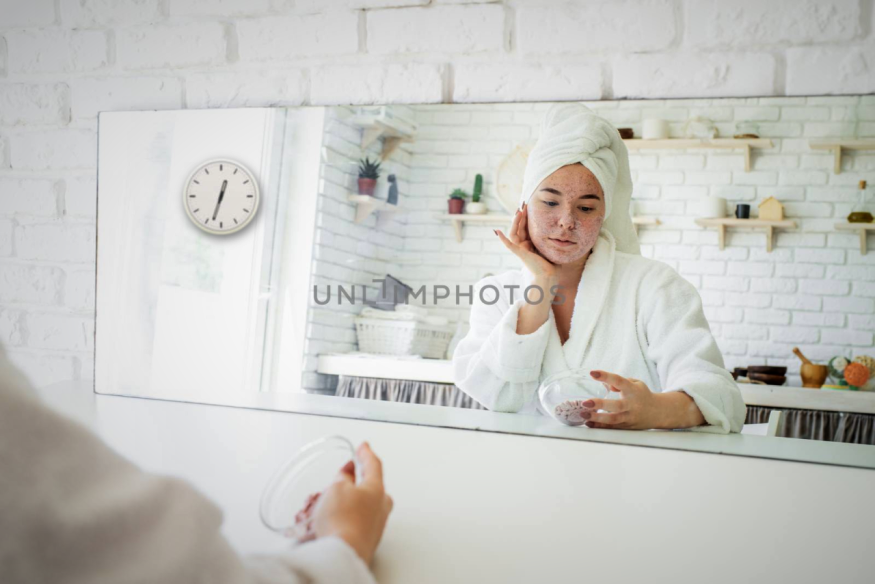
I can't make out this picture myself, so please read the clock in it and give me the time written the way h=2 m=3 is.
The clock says h=12 m=33
